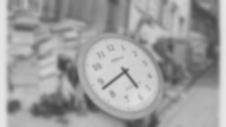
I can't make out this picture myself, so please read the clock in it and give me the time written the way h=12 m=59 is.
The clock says h=5 m=43
